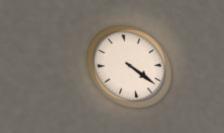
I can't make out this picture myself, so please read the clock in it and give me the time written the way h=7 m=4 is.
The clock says h=4 m=22
